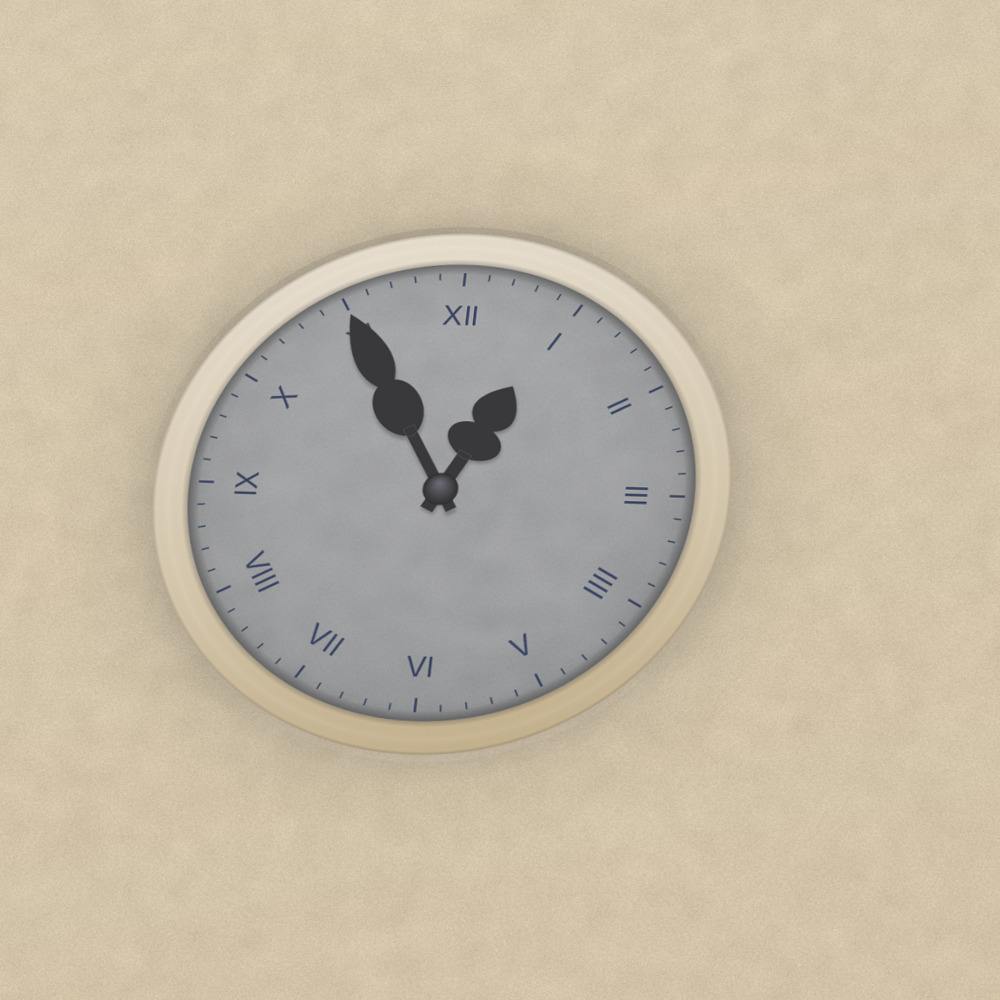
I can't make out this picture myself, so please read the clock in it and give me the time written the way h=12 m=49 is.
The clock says h=12 m=55
